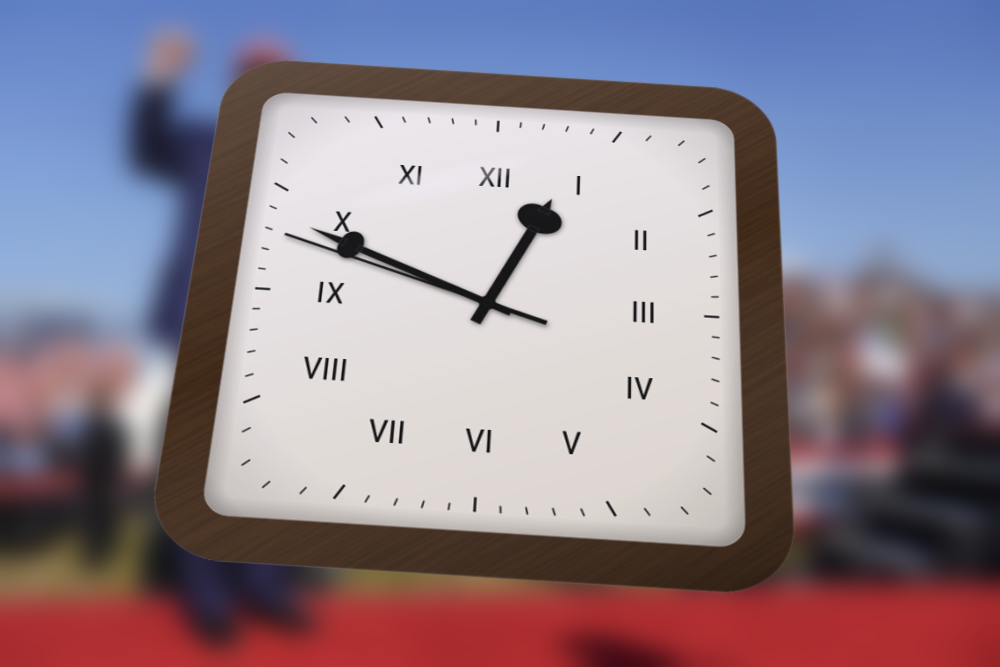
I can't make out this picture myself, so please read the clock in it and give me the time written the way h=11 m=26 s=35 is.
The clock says h=12 m=48 s=48
